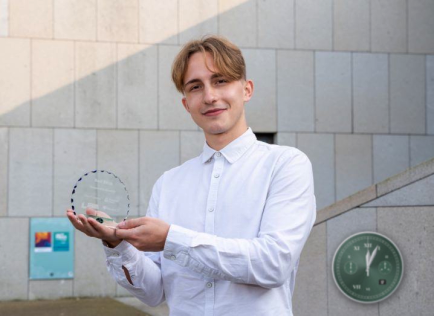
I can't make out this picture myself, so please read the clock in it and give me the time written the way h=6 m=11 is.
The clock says h=12 m=4
